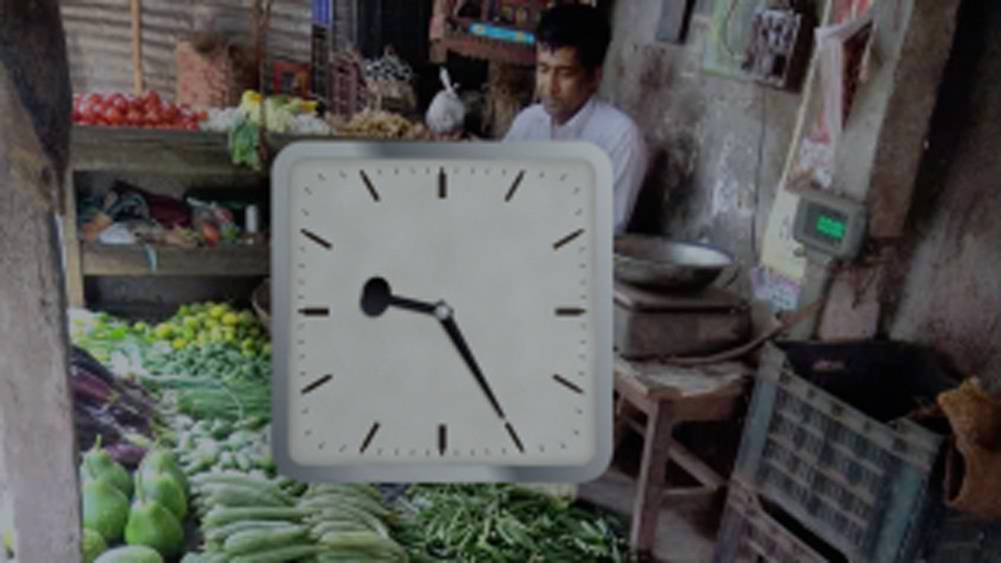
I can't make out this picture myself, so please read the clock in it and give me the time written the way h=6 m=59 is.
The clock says h=9 m=25
